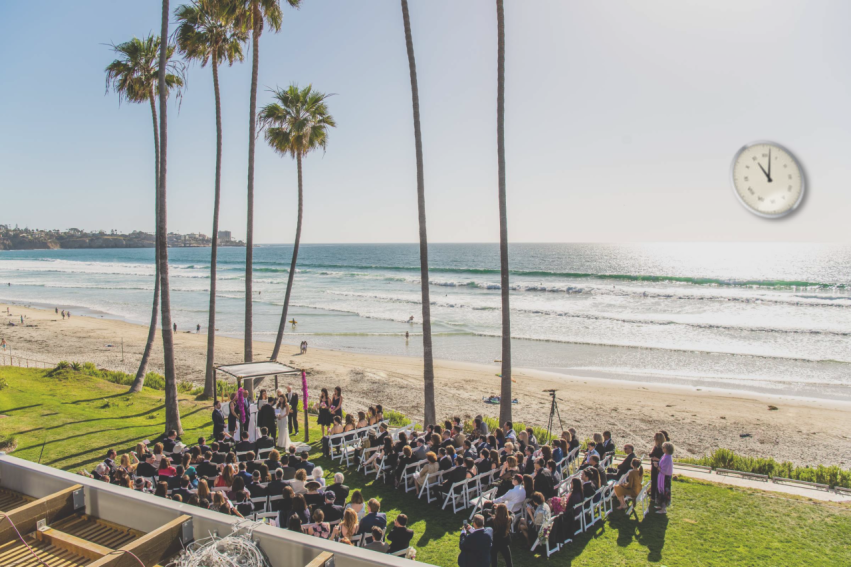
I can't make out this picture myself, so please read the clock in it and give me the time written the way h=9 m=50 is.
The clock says h=11 m=2
